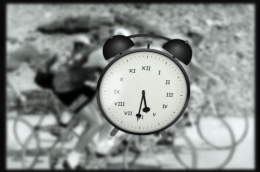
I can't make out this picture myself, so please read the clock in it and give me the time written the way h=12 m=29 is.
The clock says h=5 m=31
